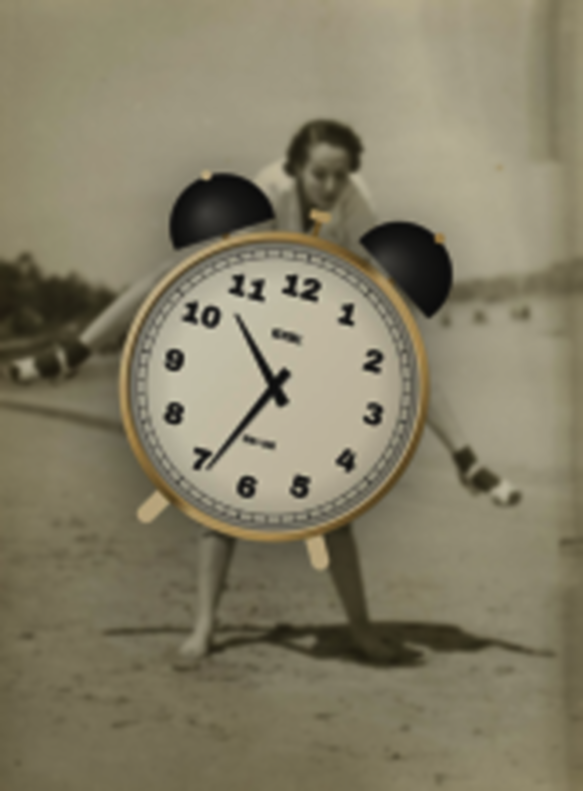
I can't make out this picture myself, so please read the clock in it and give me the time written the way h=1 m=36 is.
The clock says h=10 m=34
